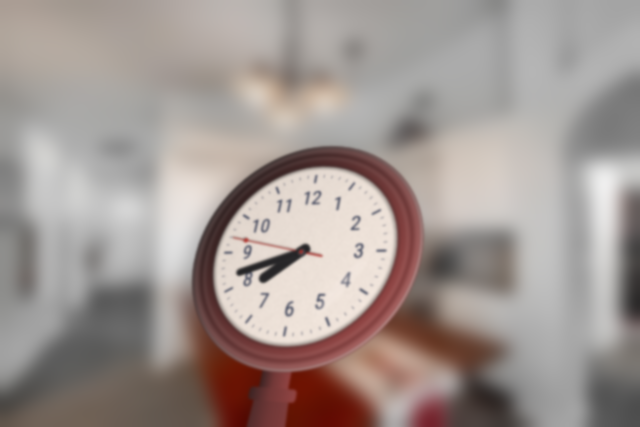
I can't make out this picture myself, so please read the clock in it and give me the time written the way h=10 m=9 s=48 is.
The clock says h=7 m=41 s=47
